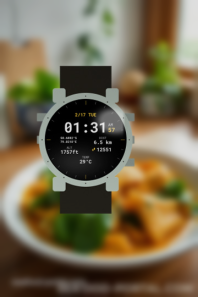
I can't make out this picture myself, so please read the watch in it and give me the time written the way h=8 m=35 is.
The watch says h=1 m=31
